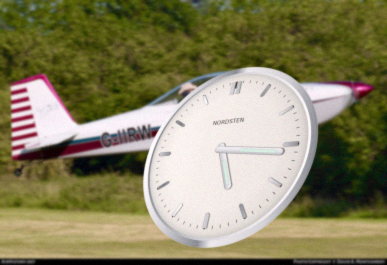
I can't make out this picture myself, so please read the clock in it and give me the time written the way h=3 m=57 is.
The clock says h=5 m=16
